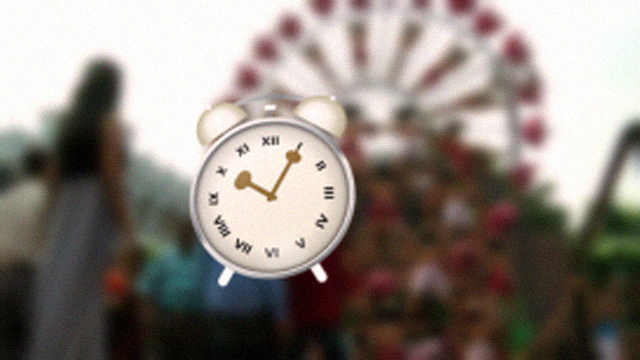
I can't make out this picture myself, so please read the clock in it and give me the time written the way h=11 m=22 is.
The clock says h=10 m=5
